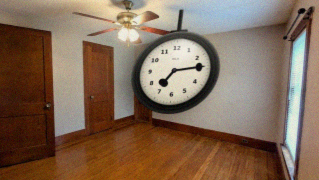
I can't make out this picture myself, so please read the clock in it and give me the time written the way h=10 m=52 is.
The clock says h=7 m=14
